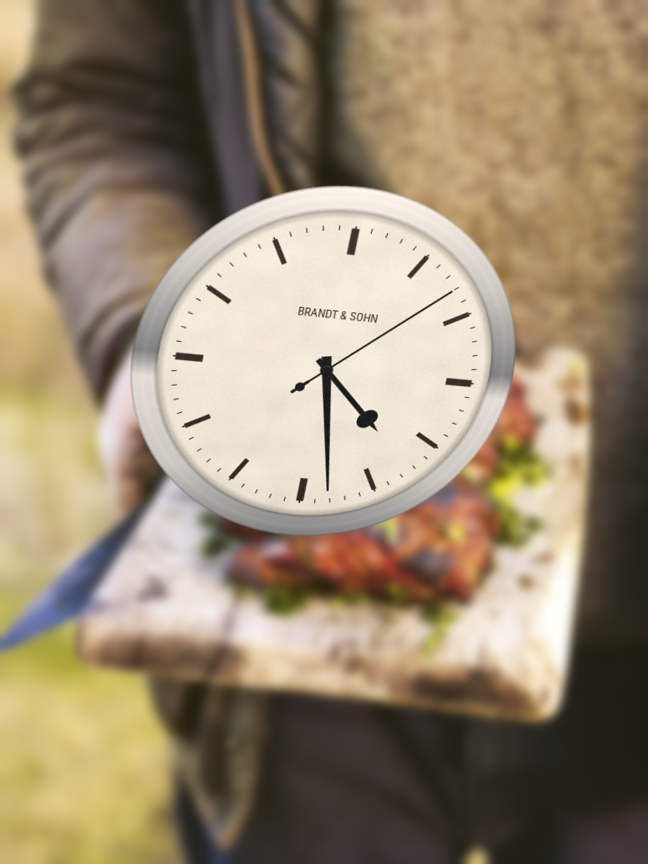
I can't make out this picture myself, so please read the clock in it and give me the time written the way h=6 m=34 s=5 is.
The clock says h=4 m=28 s=8
